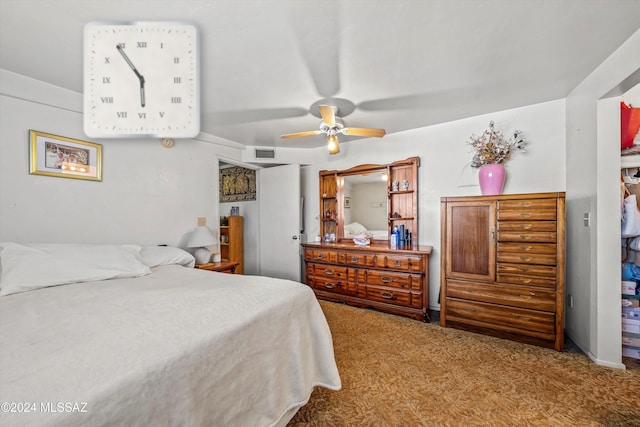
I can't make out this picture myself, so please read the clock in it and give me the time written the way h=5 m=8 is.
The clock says h=5 m=54
